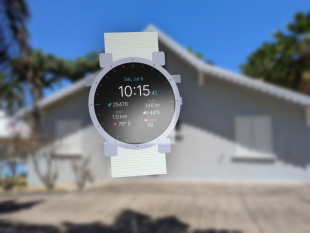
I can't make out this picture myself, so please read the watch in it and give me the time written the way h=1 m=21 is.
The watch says h=10 m=15
